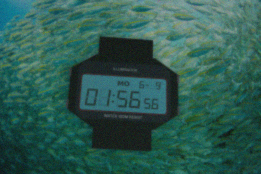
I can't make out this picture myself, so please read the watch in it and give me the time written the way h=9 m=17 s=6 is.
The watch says h=1 m=56 s=56
